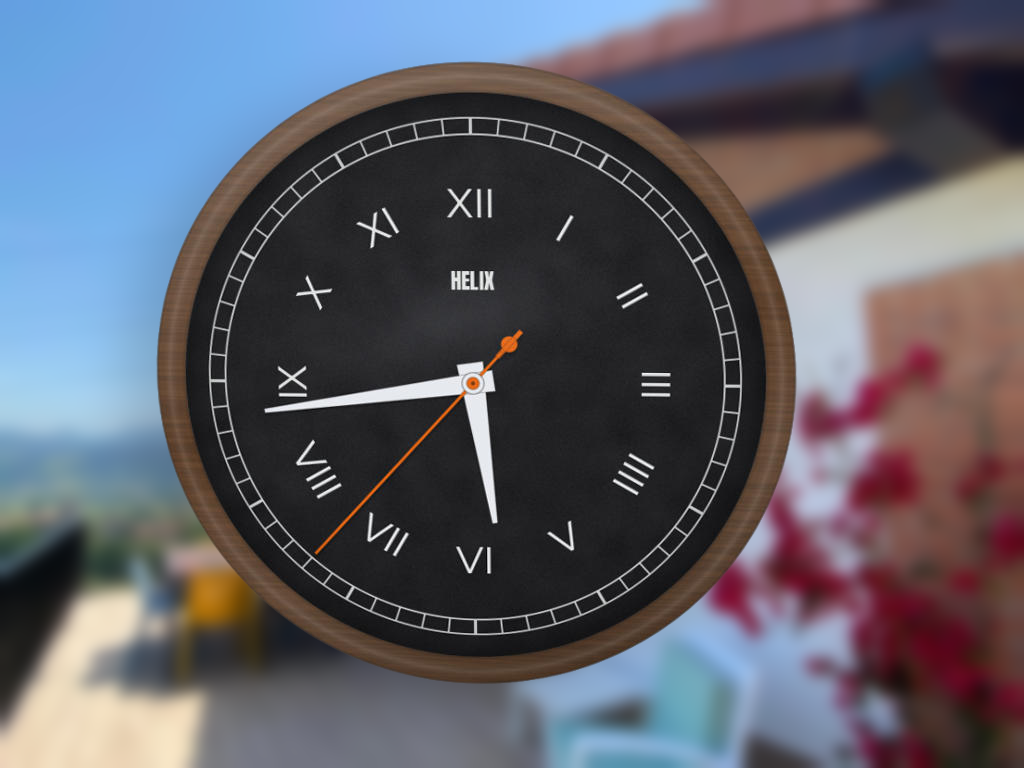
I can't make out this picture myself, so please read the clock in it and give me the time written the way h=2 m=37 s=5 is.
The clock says h=5 m=43 s=37
